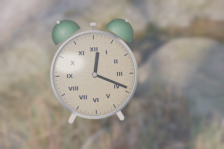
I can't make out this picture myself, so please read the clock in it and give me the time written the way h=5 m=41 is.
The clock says h=12 m=19
